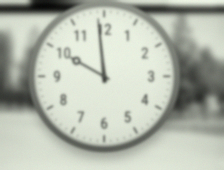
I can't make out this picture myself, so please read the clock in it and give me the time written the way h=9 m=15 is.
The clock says h=9 m=59
